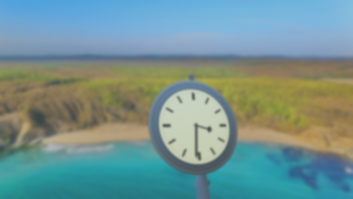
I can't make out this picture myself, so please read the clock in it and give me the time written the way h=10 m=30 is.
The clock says h=3 m=31
